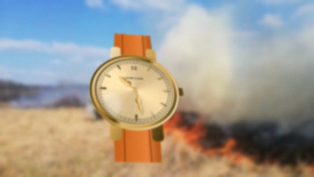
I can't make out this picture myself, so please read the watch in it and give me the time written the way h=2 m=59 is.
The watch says h=10 m=28
